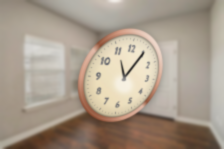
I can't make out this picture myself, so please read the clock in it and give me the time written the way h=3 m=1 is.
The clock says h=11 m=5
